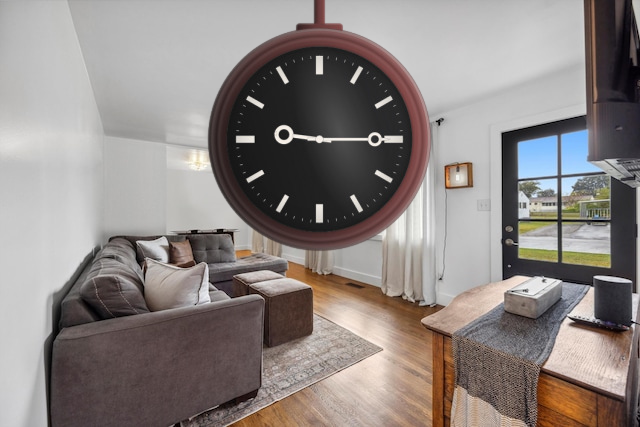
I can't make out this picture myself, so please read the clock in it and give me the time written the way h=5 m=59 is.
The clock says h=9 m=15
